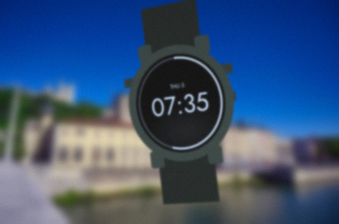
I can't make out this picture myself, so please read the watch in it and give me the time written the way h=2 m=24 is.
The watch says h=7 m=35
